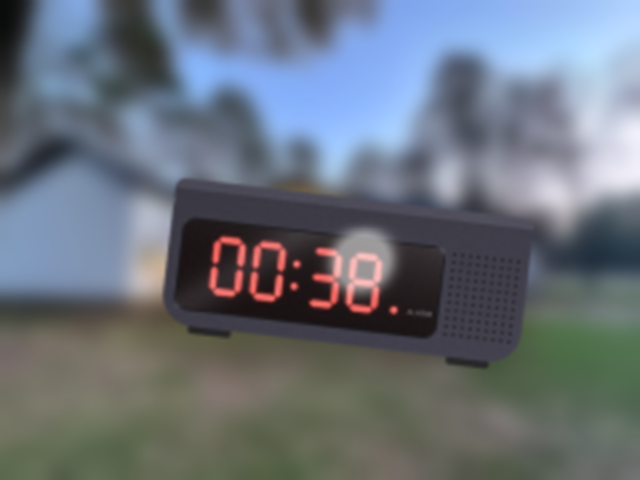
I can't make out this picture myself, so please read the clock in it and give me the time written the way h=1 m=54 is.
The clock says h=0 m=38
